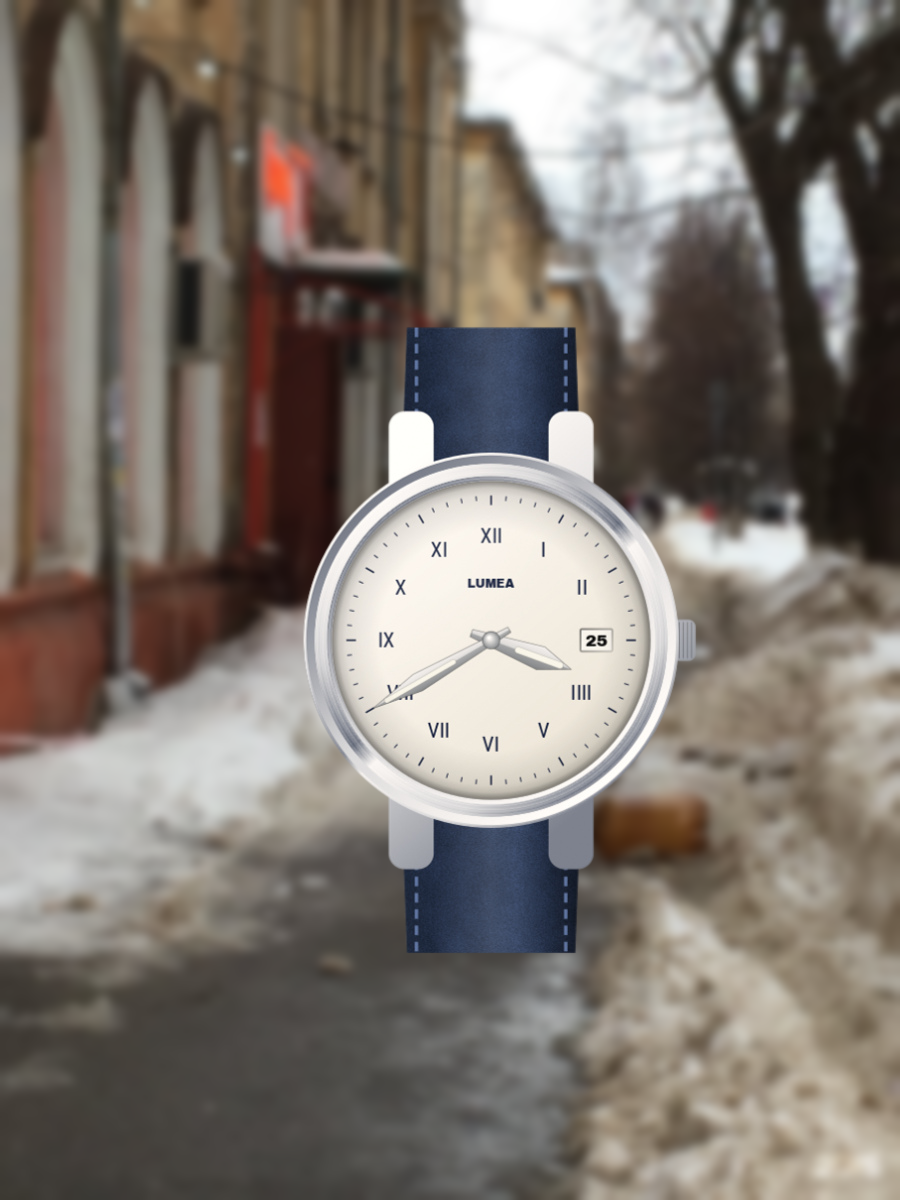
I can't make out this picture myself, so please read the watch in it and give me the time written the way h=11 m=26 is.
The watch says h=3 m=40
